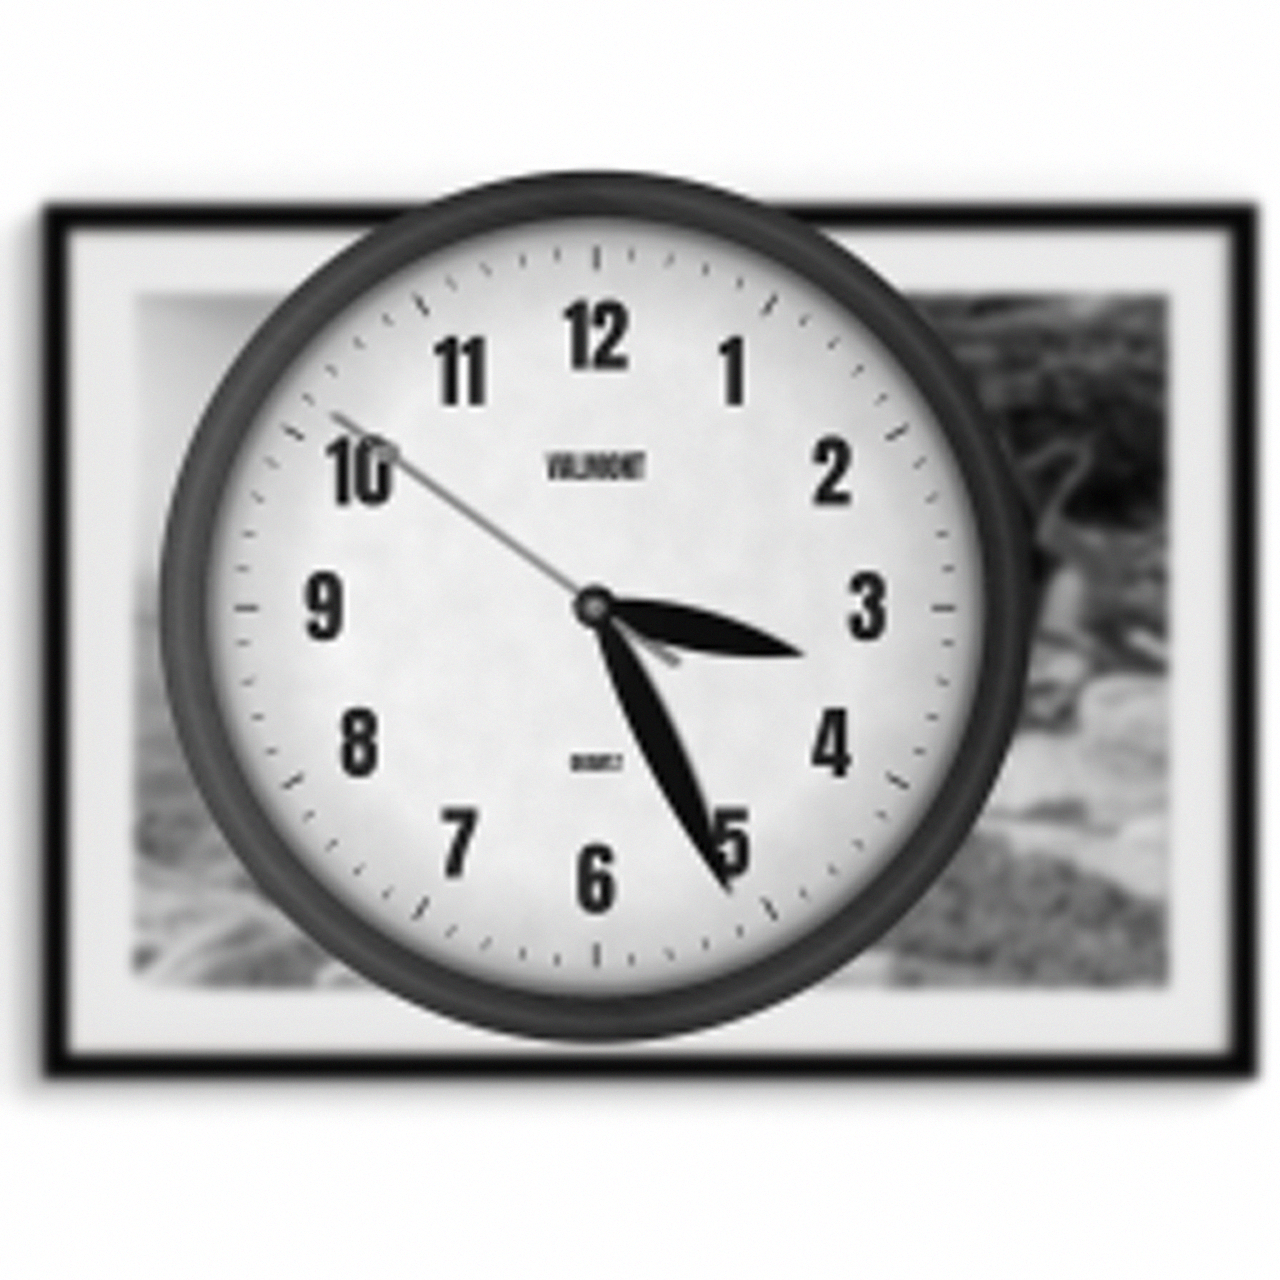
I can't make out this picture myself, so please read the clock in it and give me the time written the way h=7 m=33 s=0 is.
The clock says h=3 m=25 s=51
